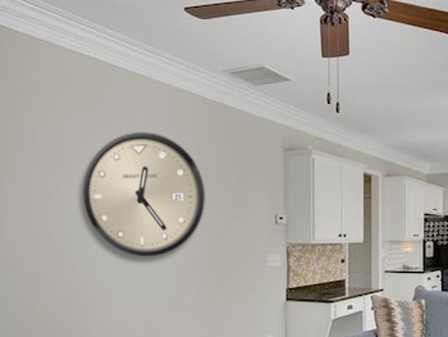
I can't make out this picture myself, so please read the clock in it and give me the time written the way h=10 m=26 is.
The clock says h=12 m=24
